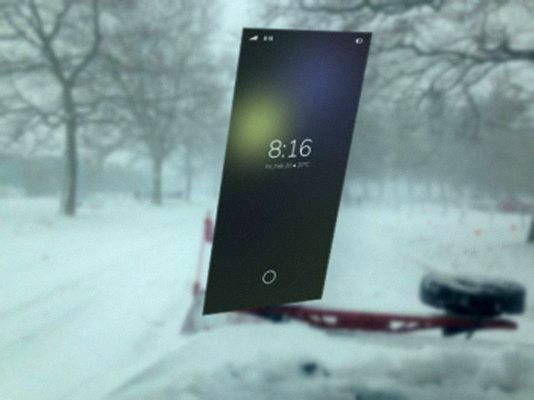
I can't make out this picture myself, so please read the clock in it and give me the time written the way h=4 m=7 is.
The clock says h=8 m=16
